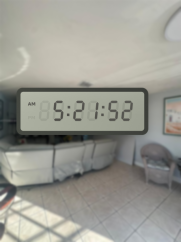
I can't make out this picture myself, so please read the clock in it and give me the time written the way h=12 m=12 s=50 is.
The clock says h=5 m=21 s=52
